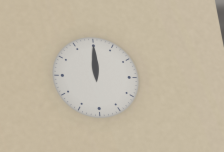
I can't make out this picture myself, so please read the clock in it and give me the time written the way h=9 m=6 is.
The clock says h=12 m=0
